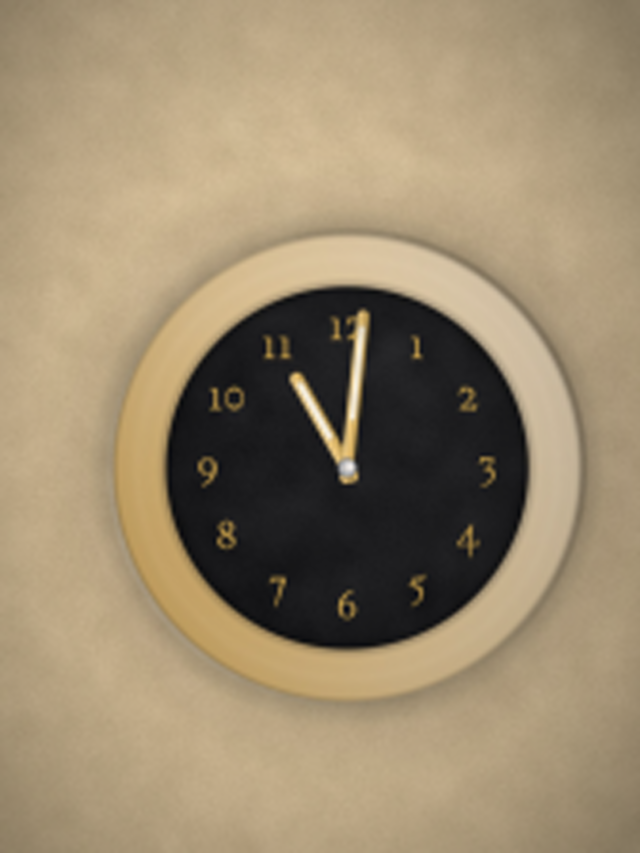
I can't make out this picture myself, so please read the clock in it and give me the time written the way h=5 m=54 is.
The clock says h=11 m=1
